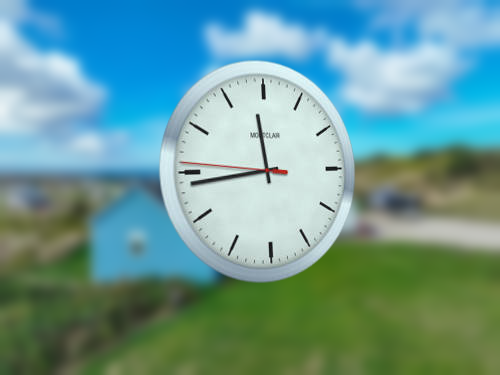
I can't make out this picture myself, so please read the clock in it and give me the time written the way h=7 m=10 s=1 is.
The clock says h=11 m=43 s=46
